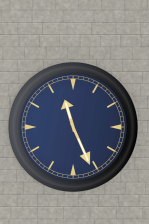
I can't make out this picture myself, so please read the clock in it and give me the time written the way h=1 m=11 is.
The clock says h=11 m=26
